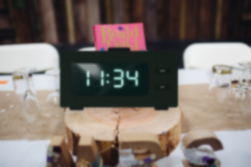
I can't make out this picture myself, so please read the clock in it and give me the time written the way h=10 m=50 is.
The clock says h=11 m=34
